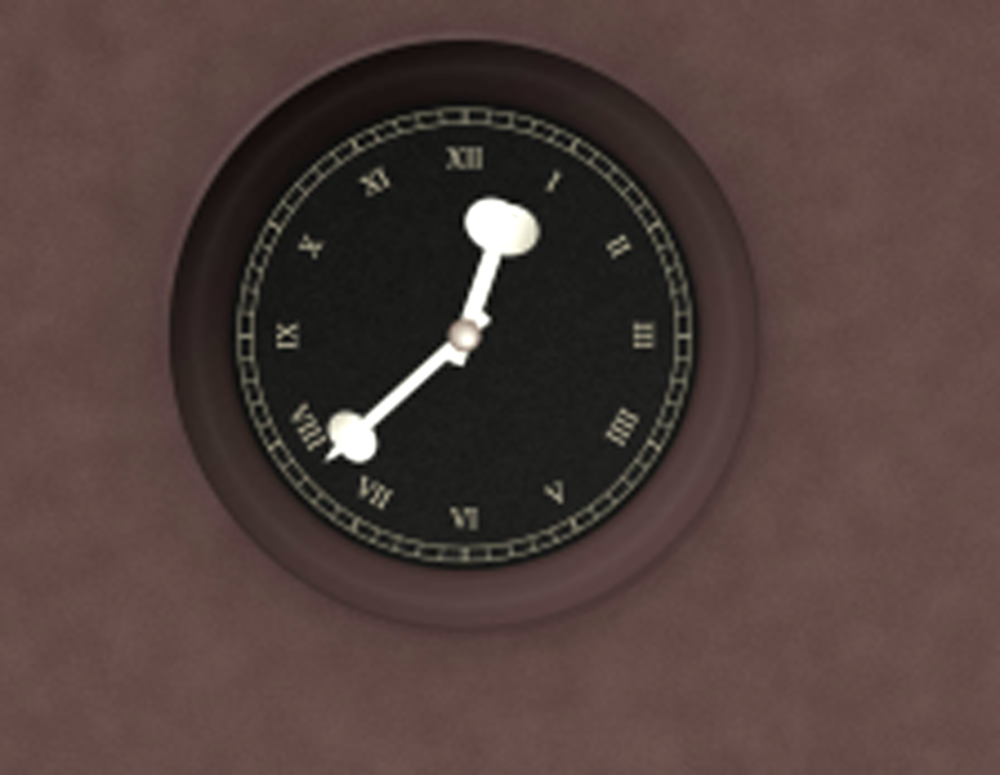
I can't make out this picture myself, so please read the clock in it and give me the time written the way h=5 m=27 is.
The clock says h=12 m=38
